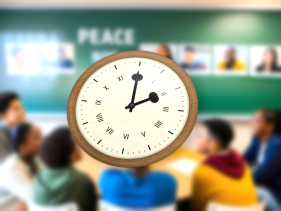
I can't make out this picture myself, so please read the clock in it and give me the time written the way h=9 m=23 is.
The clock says h=2 m=0
